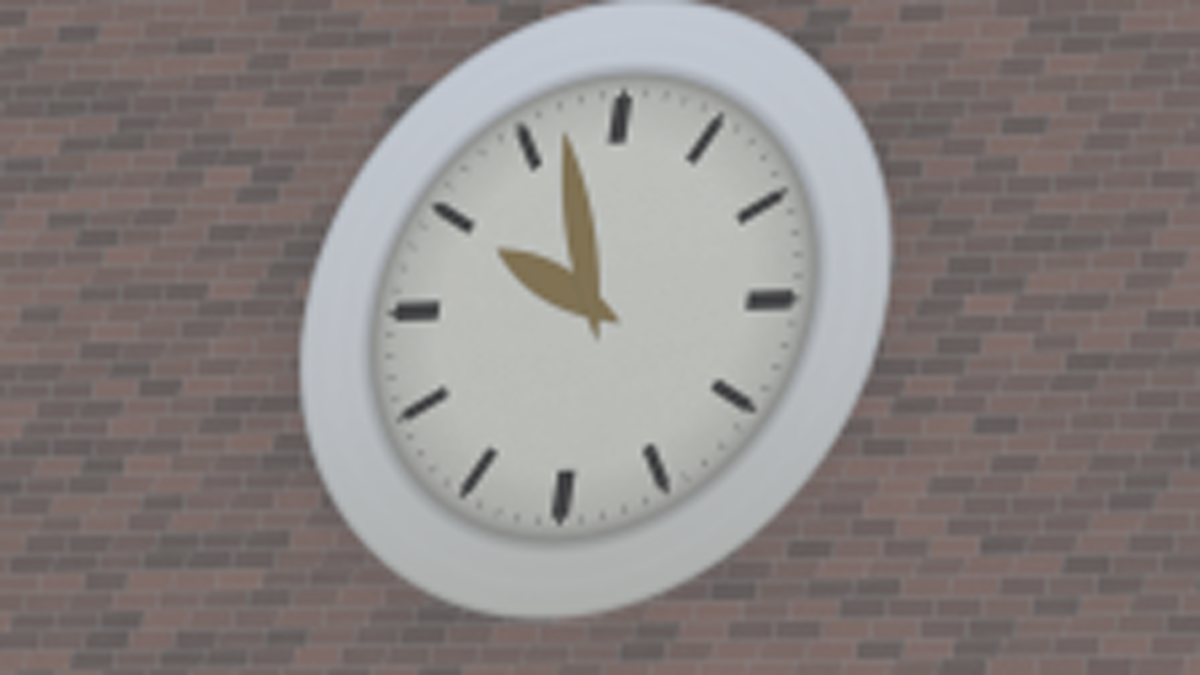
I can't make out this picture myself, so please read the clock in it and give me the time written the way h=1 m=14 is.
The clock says h=9 m=57
